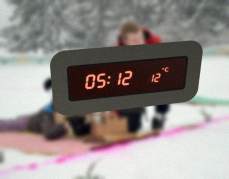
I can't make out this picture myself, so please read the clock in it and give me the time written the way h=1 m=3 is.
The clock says h=5 m=12
